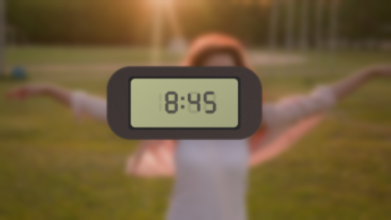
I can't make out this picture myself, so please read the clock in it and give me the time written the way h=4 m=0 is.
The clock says h=8 m=45
